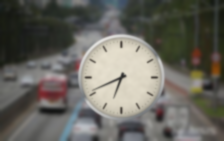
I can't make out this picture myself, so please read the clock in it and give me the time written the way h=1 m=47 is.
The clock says h=6 m=41
